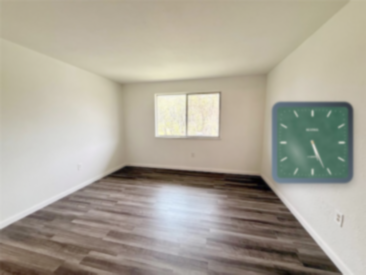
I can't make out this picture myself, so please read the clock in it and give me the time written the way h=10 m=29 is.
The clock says h=5 m=26
